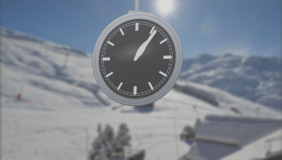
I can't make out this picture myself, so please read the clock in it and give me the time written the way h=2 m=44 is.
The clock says h=1 m=6
